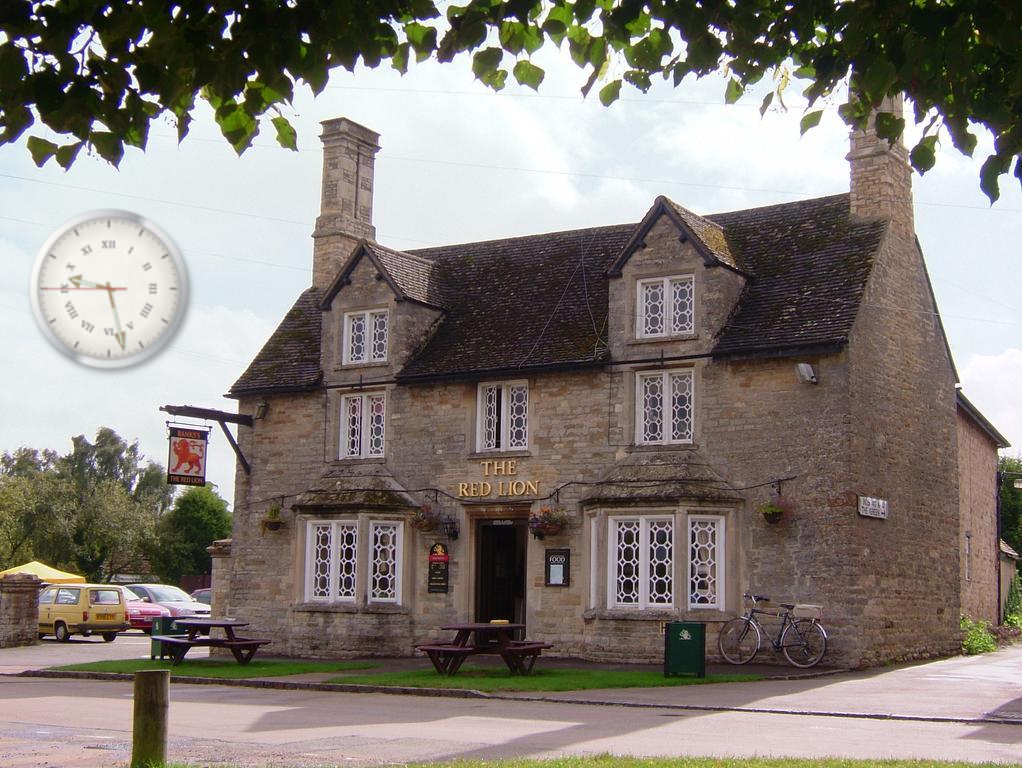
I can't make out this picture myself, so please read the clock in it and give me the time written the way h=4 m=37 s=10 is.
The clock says h=9 m=27 s=45
